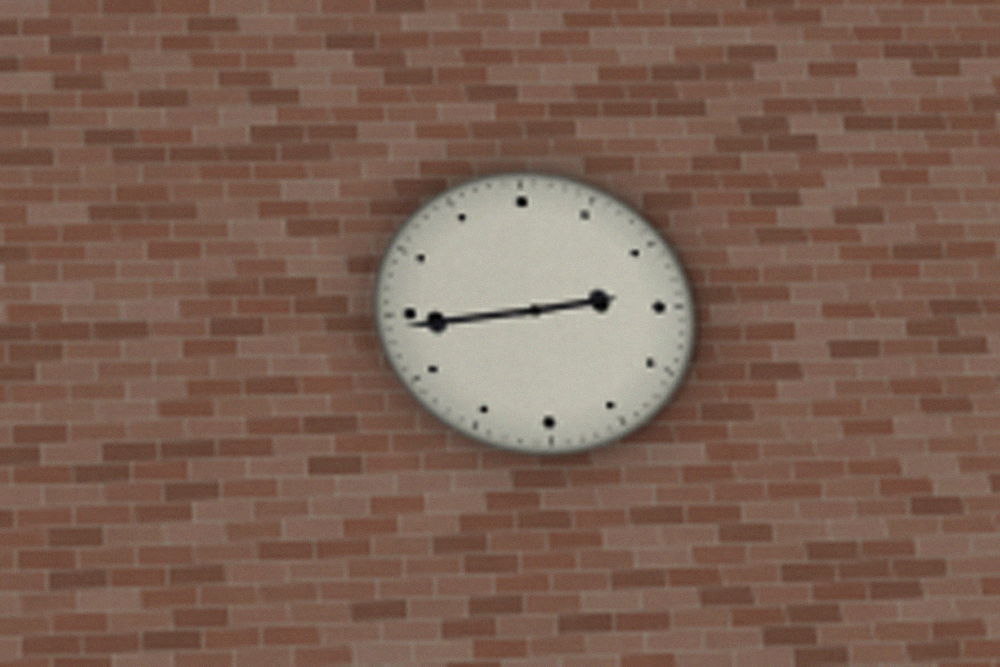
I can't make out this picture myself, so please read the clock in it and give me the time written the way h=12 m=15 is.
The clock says h=2 m=44
